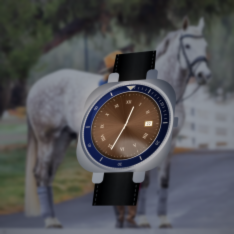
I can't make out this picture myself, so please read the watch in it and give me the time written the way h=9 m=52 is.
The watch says h=12 m=34
